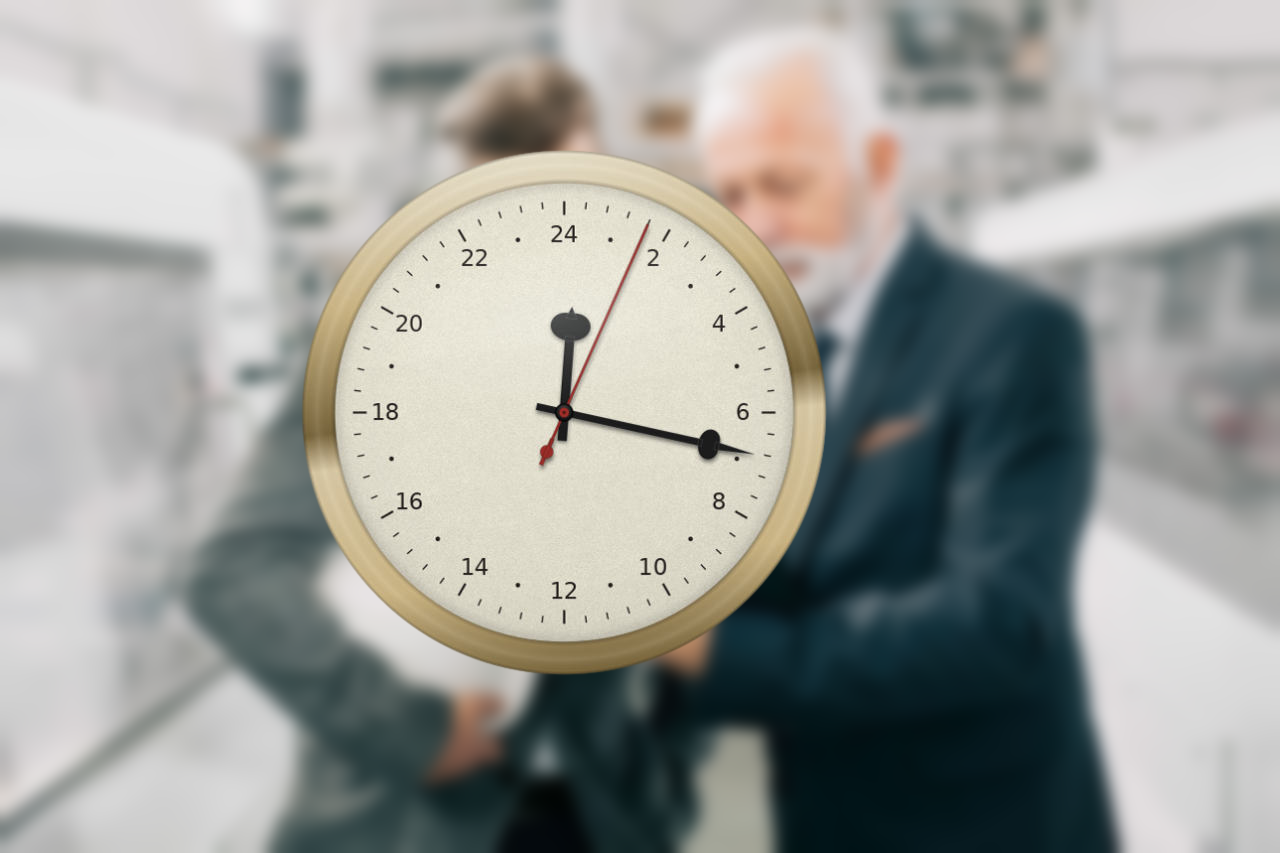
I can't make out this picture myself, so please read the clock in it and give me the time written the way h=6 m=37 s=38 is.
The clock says h=0 m=17 s=4
